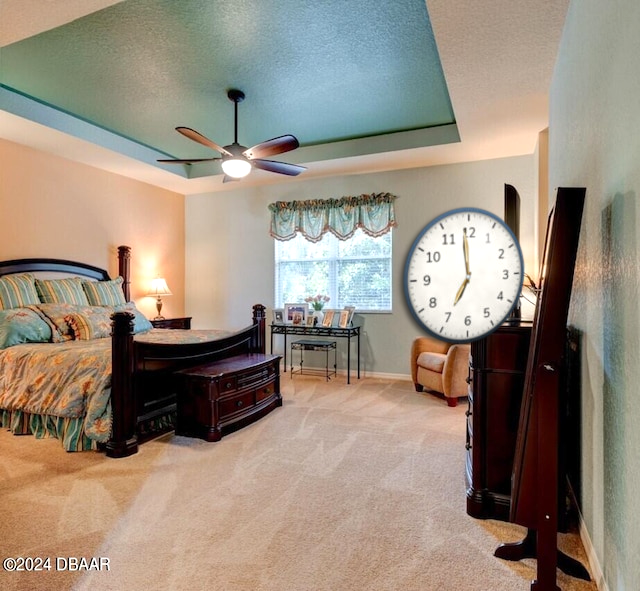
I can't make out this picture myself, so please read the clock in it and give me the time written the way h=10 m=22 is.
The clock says h=6 m=59
